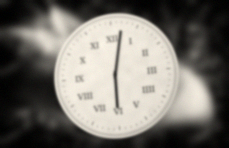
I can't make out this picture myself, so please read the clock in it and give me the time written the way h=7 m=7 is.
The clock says h=6 m=2
